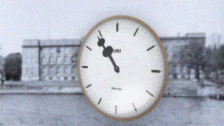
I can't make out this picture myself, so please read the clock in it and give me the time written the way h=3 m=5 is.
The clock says h=10 m=54
